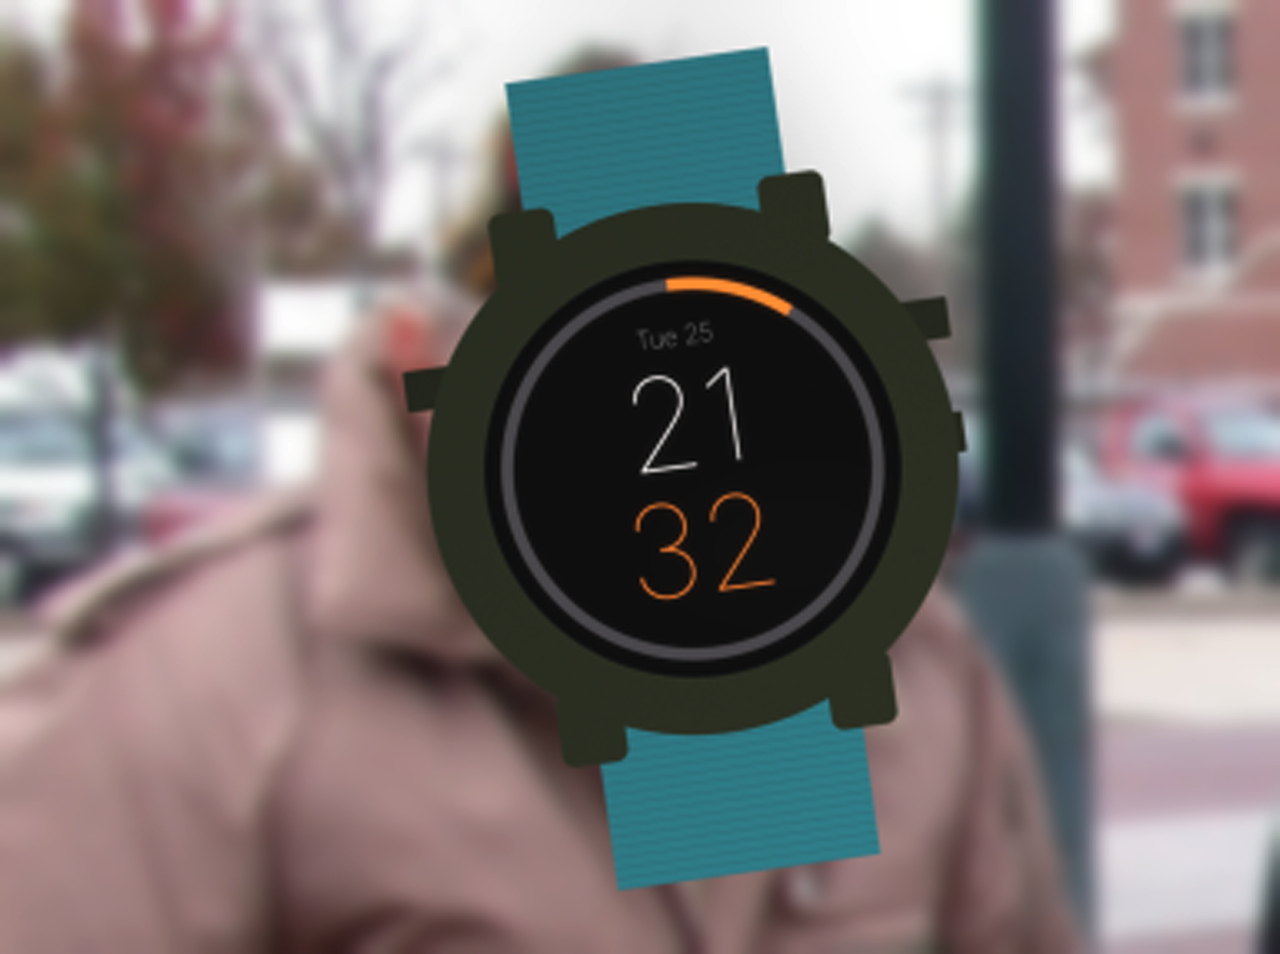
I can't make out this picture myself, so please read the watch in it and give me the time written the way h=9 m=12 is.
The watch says h=21 m=32
